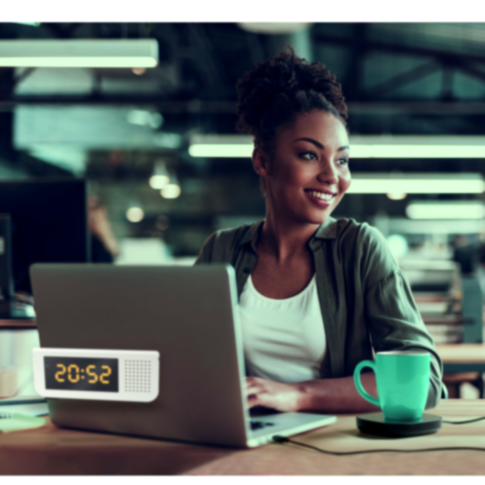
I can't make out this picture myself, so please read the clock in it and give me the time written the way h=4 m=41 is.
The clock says h=20 m=52
